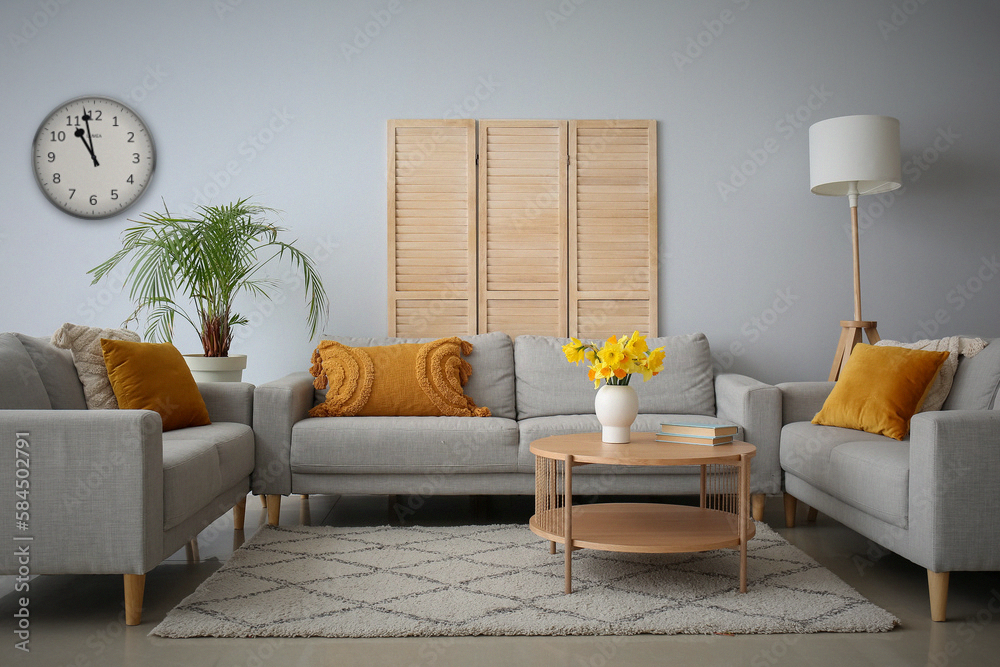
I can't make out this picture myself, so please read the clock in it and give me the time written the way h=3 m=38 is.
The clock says h=10 m=58
